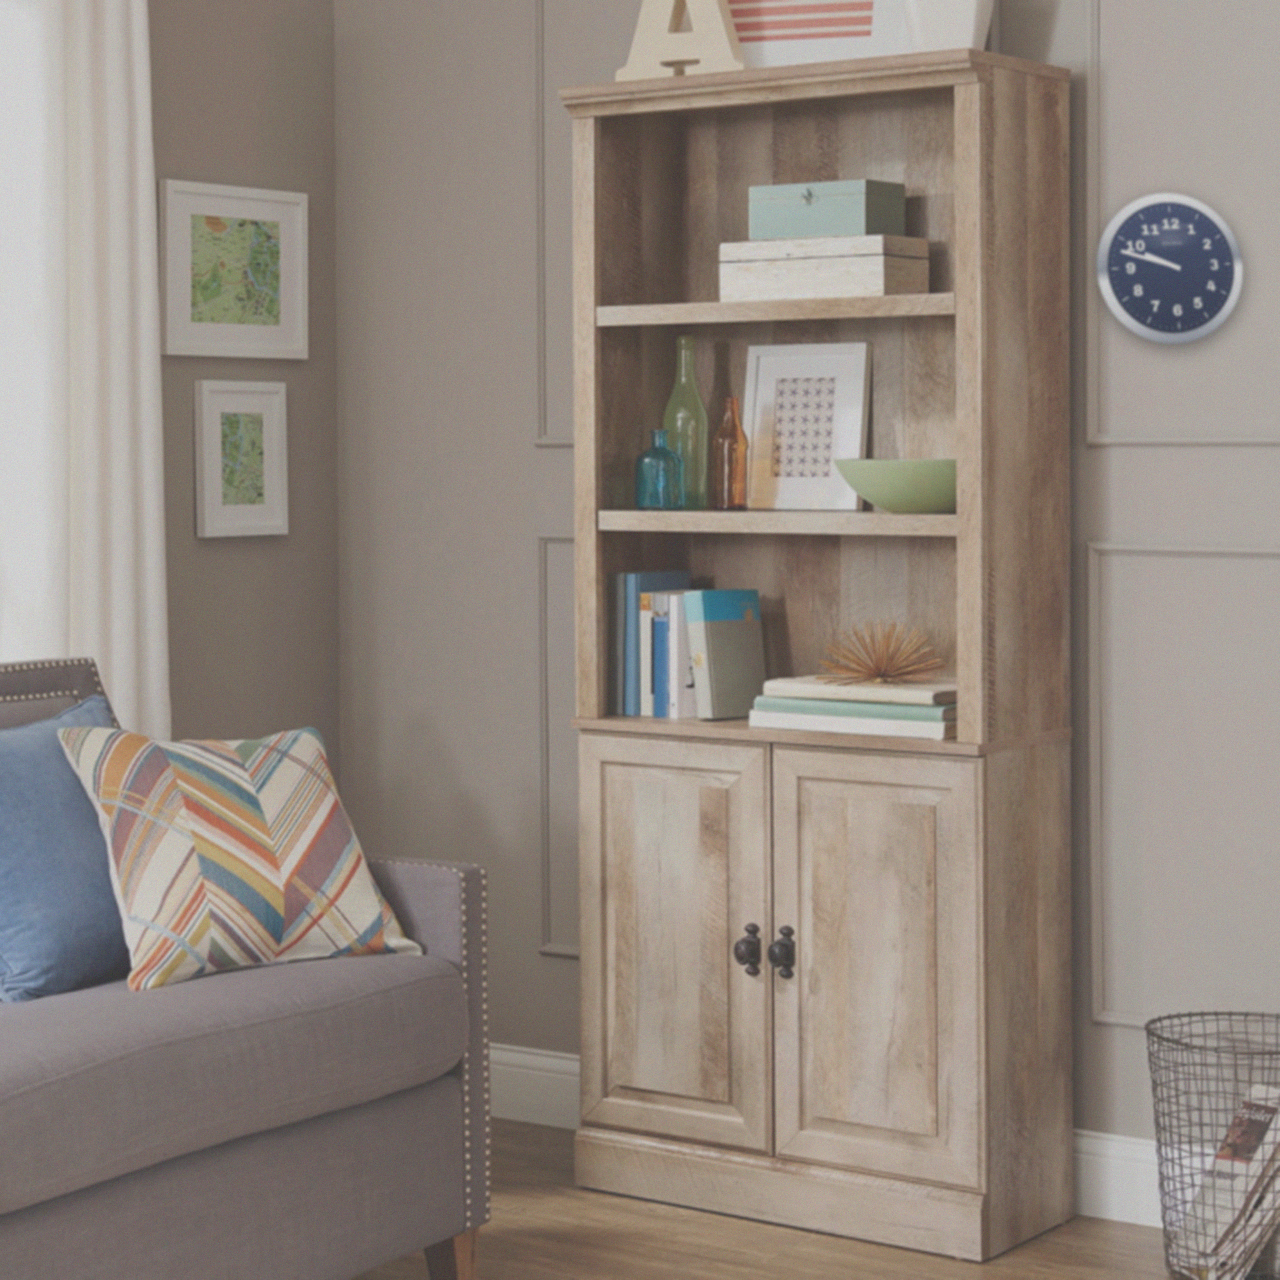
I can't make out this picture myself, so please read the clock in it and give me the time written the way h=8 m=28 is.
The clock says h=9 m=48
